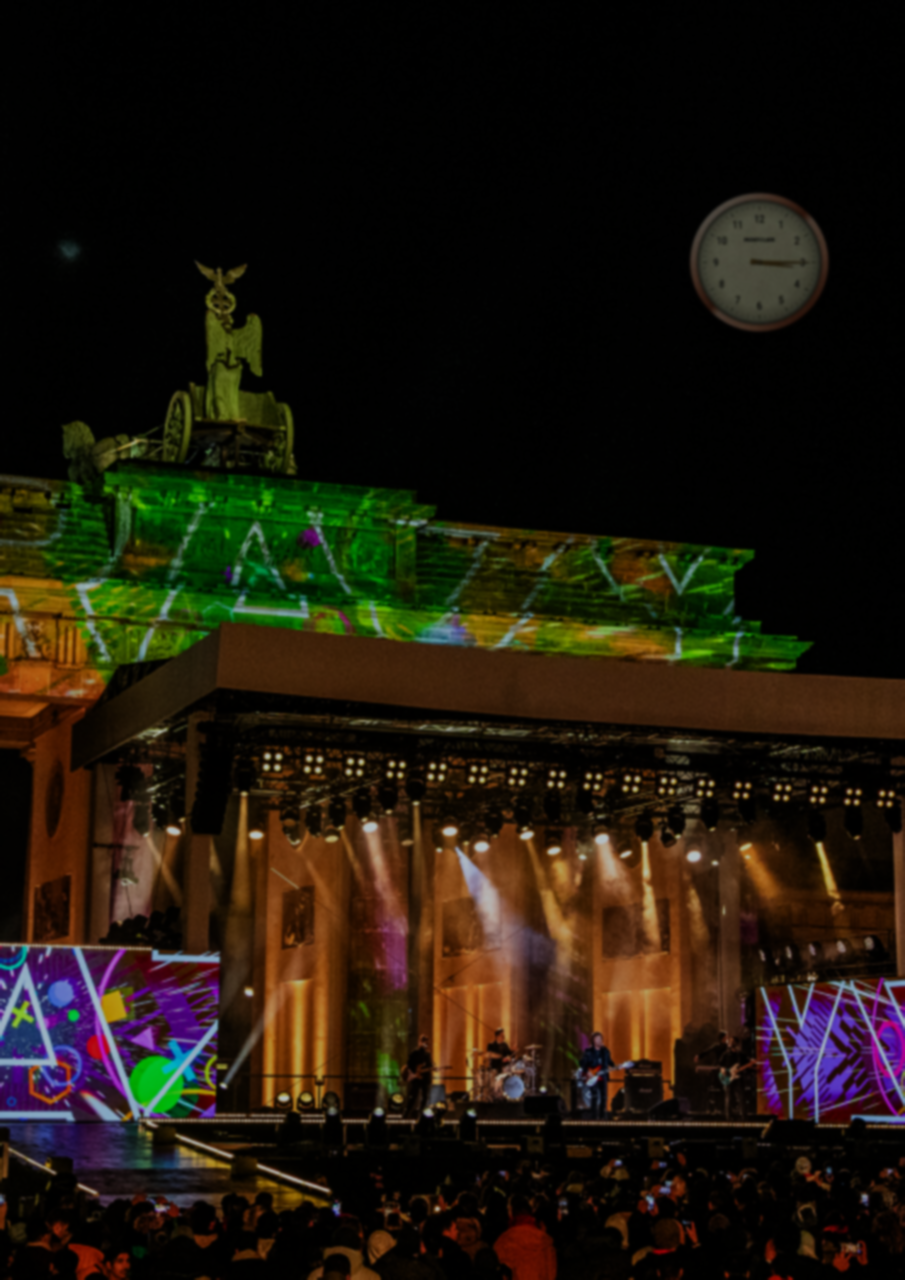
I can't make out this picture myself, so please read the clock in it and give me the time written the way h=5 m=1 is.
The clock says h=3 m=15
